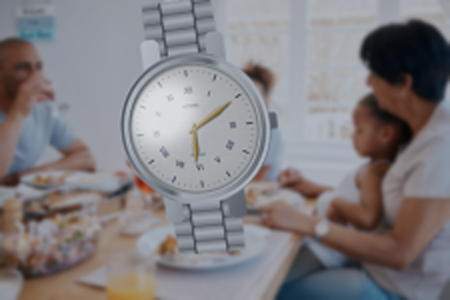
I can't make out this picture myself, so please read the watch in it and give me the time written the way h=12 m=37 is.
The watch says h=6 m=10
